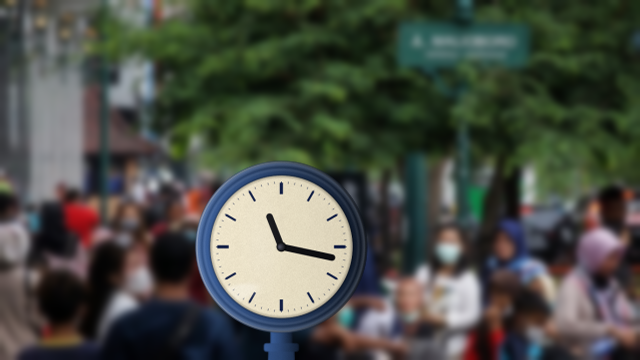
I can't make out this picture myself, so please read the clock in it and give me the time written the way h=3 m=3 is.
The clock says h=11 m=17
